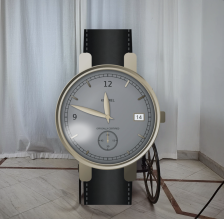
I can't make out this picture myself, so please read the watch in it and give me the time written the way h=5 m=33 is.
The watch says h=11 m=48
